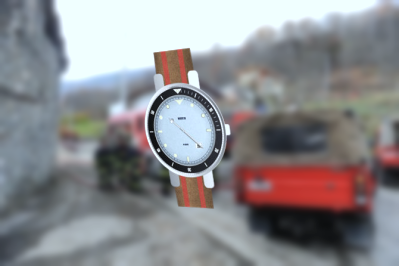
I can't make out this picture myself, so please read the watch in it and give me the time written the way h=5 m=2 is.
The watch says h=10 m=22
